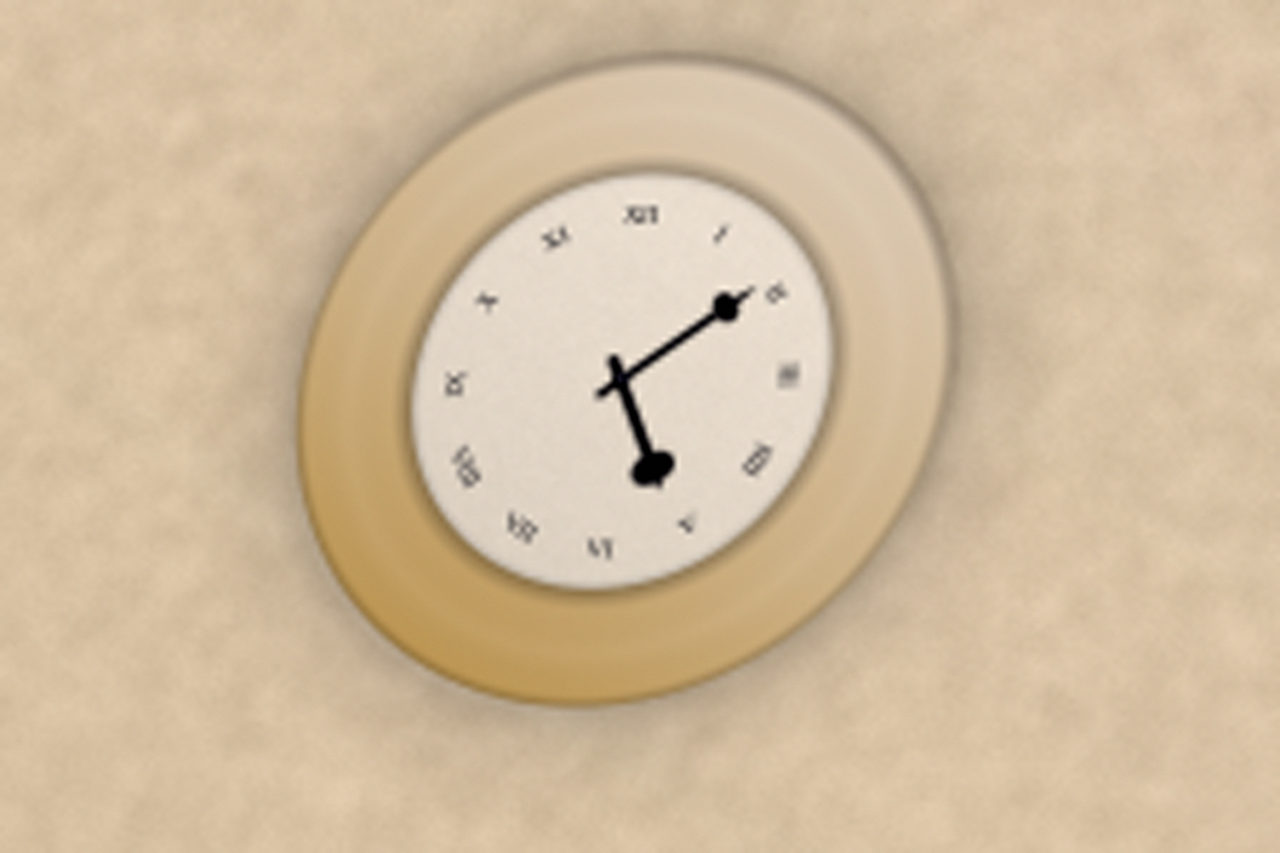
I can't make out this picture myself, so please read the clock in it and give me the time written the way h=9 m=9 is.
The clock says h=5 m=9
